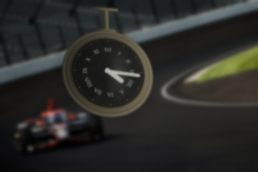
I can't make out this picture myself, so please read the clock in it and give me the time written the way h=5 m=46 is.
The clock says h=4 m=16
